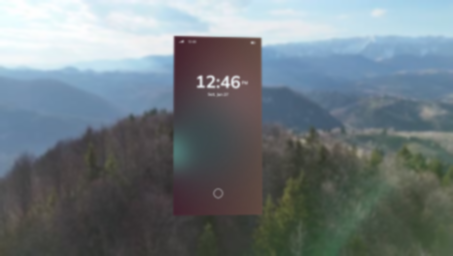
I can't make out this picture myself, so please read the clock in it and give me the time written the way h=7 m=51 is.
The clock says h=12 m=46
